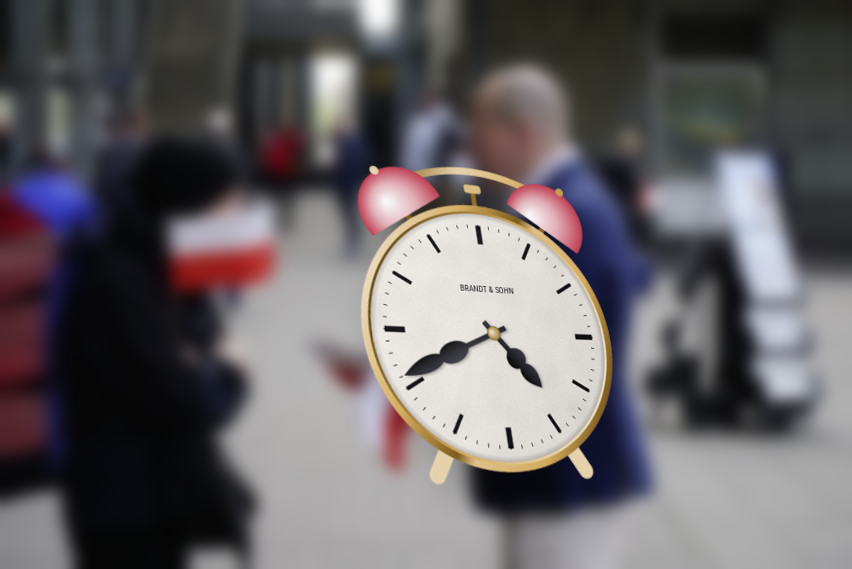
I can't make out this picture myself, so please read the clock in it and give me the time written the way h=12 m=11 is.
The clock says h=4 m=41
